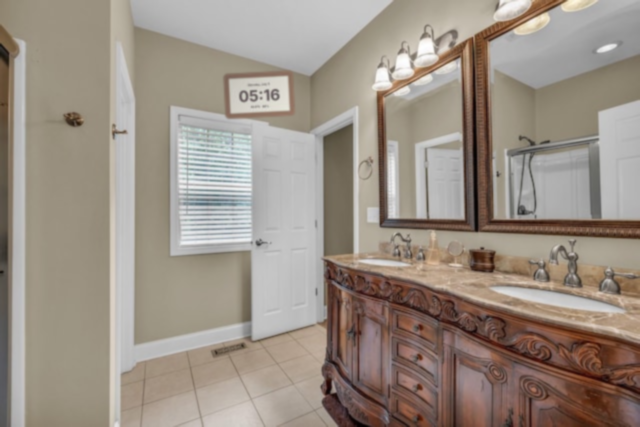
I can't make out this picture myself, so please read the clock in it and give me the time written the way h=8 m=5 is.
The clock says h=5 m=16
